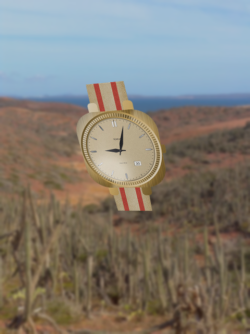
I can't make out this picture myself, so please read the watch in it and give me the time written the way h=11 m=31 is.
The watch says h=9 m=3
